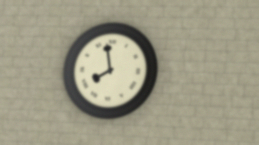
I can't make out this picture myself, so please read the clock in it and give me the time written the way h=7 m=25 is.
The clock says h=7 m=58
